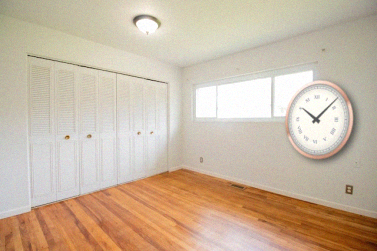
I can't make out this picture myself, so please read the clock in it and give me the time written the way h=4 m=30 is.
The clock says h=10 m=8
